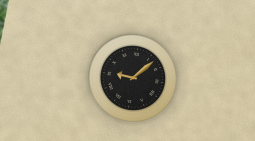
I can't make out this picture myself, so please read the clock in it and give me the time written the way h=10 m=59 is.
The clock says h=9 m=7
